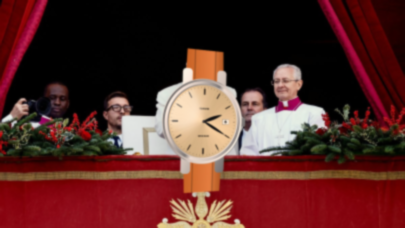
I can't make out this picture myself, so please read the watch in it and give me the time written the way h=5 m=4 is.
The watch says h=2 m=20
